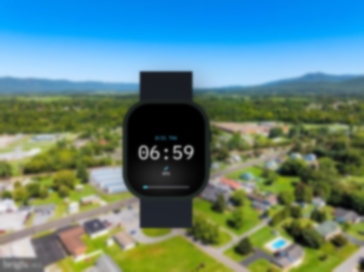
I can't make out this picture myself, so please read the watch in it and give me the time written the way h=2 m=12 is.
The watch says h=6 m=59
